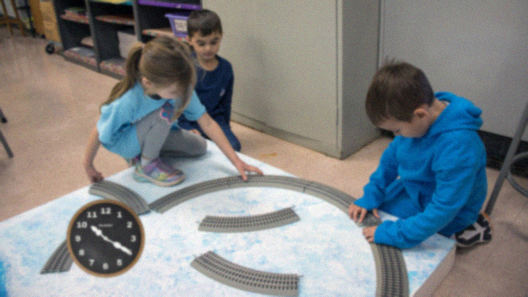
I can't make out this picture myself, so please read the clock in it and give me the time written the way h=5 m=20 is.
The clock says h=10 m=20
